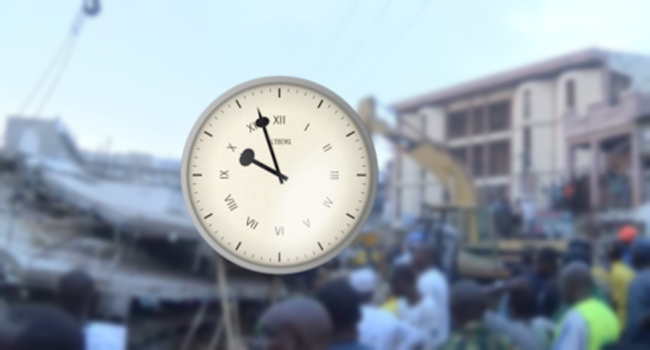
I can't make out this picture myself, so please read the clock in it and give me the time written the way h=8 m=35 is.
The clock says h=9 m=57
